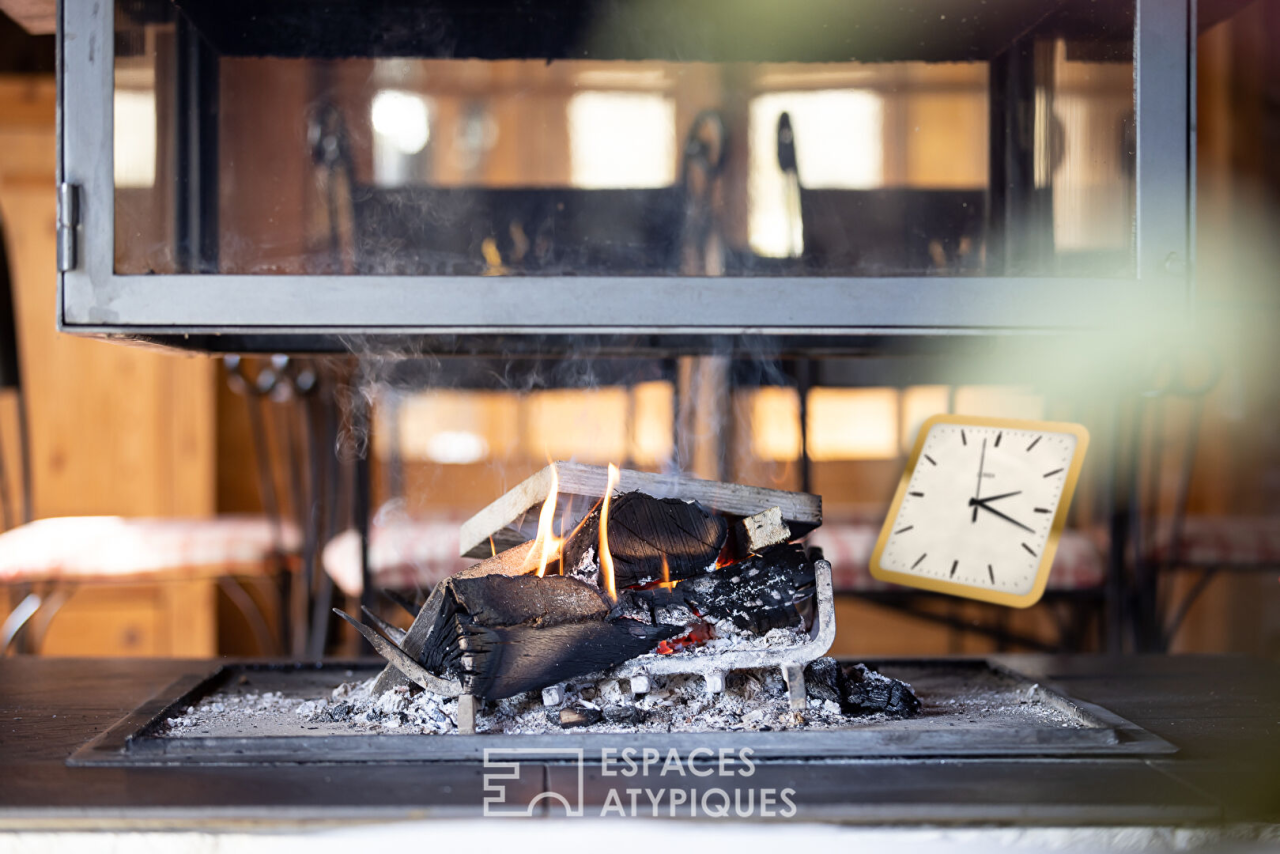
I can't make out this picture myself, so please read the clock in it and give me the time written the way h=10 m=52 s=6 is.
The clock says h=2 m=17 s=58
